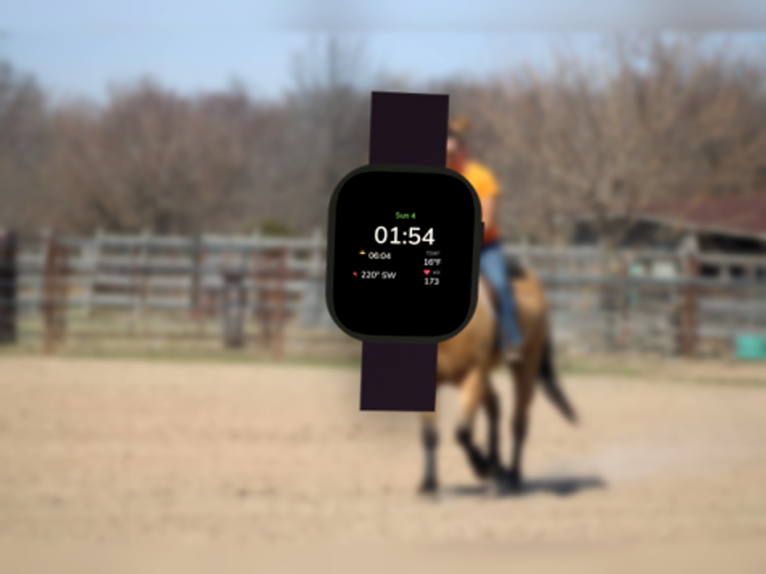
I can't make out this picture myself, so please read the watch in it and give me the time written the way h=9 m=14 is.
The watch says h=1 m=54
